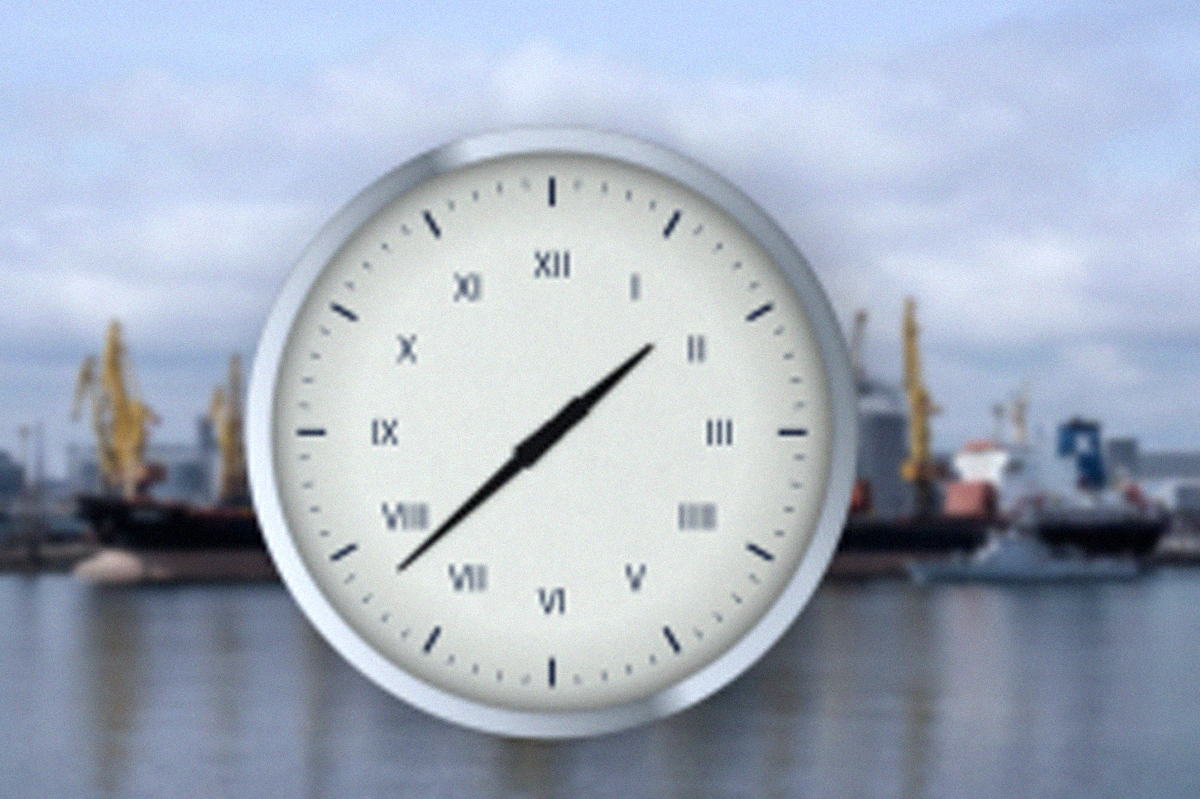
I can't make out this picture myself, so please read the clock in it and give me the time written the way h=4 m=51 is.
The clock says h=1 m=38
